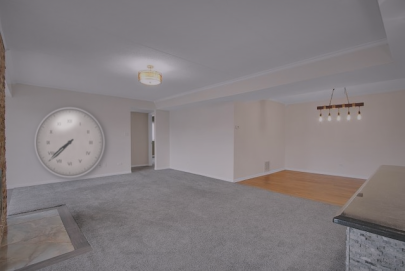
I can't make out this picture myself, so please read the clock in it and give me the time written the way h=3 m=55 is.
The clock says h=7 m=38
